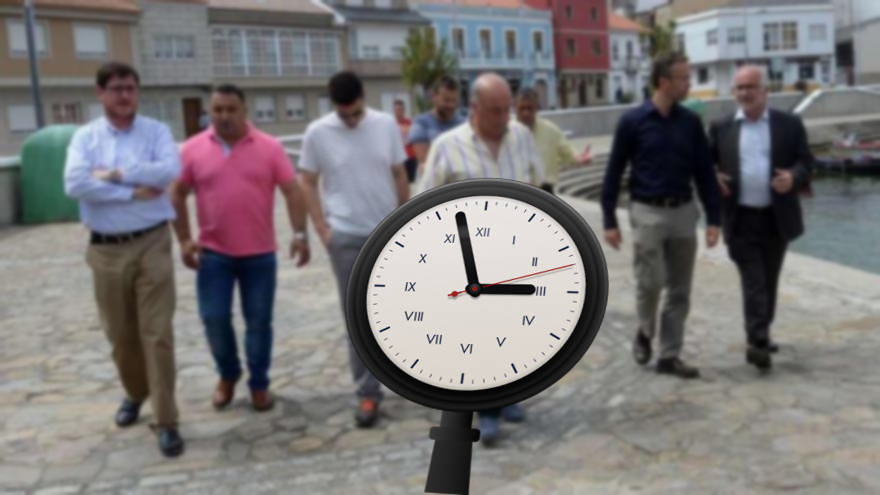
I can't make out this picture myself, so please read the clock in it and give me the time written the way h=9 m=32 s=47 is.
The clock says h=2 m=57 s=12
